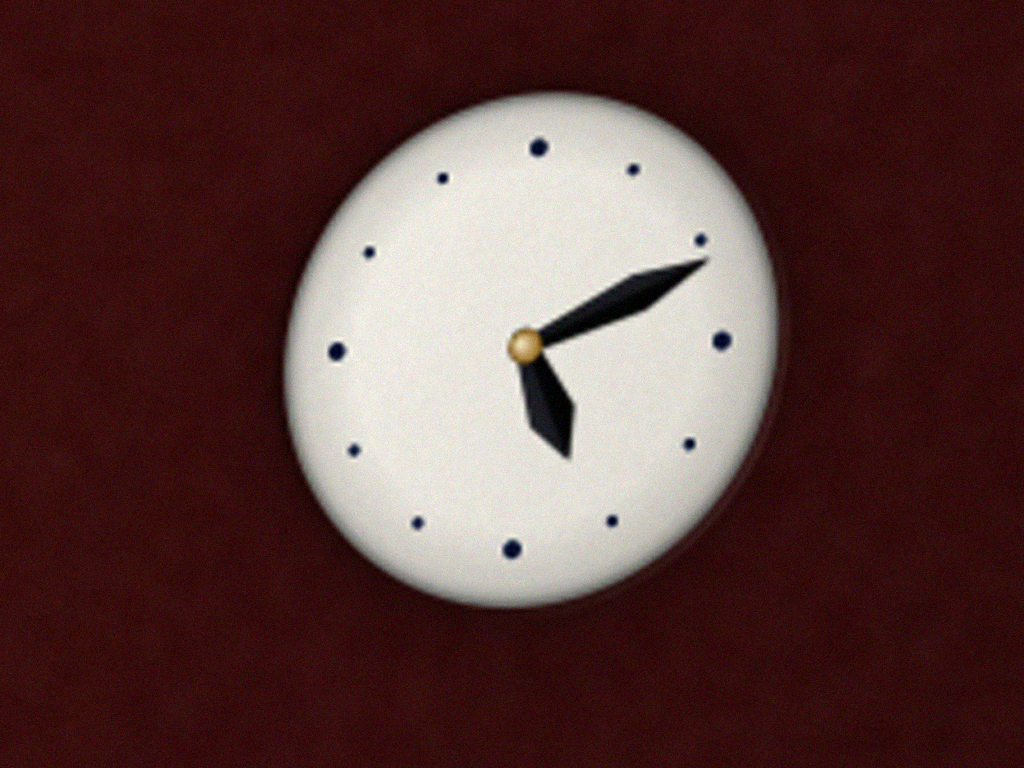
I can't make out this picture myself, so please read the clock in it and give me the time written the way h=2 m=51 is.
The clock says h=5 m=11
